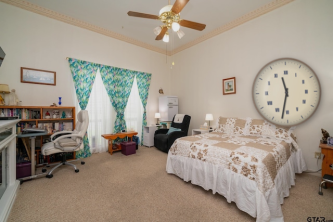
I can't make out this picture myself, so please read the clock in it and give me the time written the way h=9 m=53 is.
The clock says h=11 m=32
